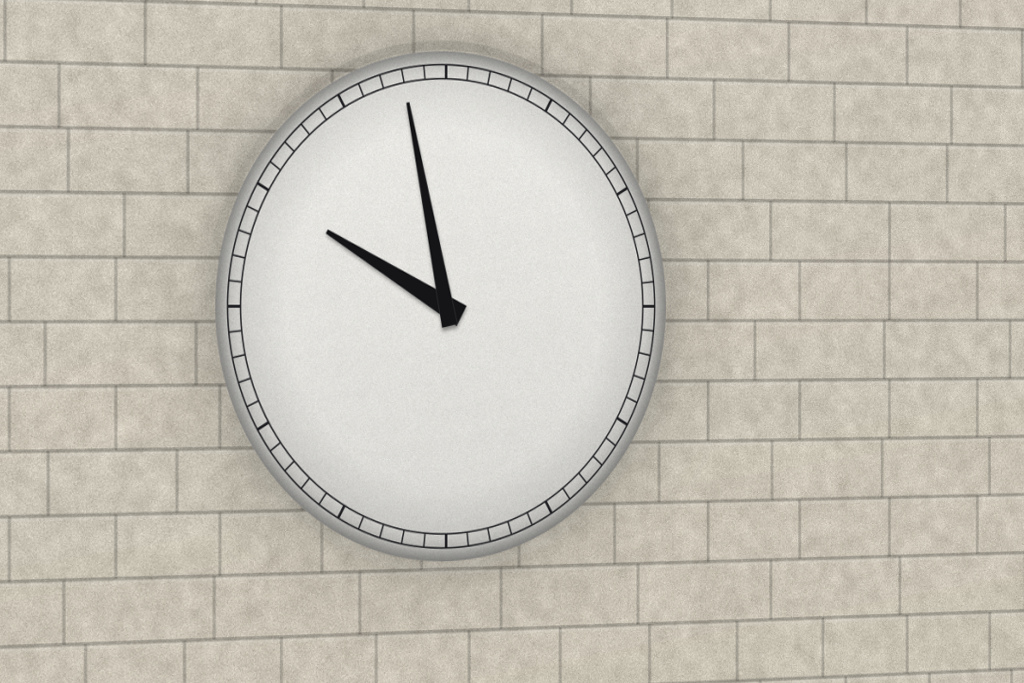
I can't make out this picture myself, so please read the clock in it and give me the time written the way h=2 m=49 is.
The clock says h=9 m=58
